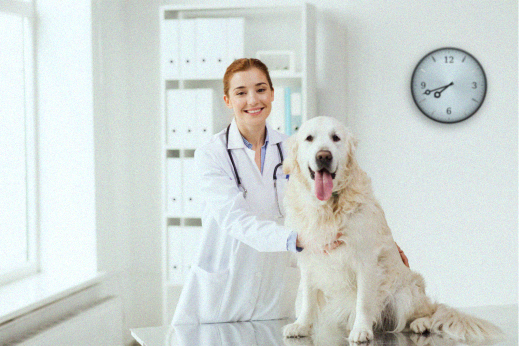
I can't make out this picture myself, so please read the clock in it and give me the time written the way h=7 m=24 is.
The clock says h=7 m=42
